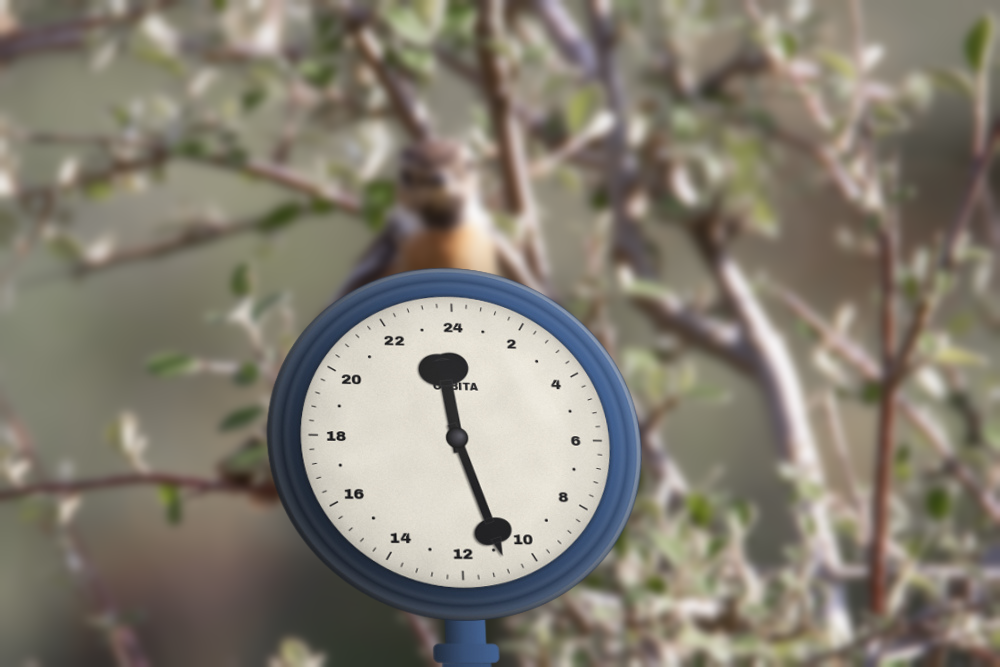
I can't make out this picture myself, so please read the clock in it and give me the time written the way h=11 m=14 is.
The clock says h=23 m=27
